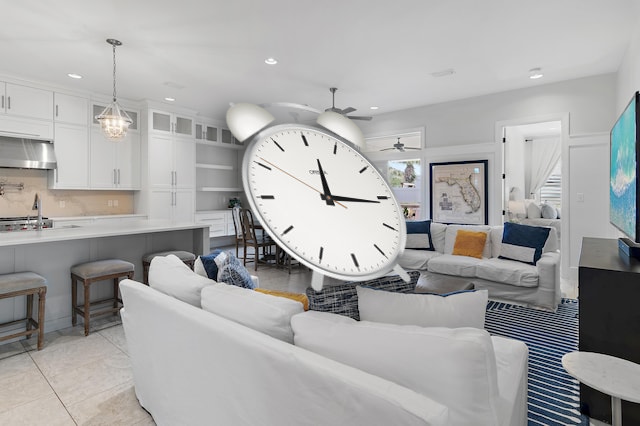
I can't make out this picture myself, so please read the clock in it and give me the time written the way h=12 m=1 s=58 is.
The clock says h=12 m=15 s=51
